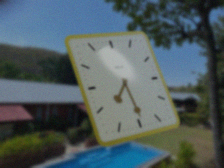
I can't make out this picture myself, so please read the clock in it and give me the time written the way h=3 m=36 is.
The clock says h=7 m=29
